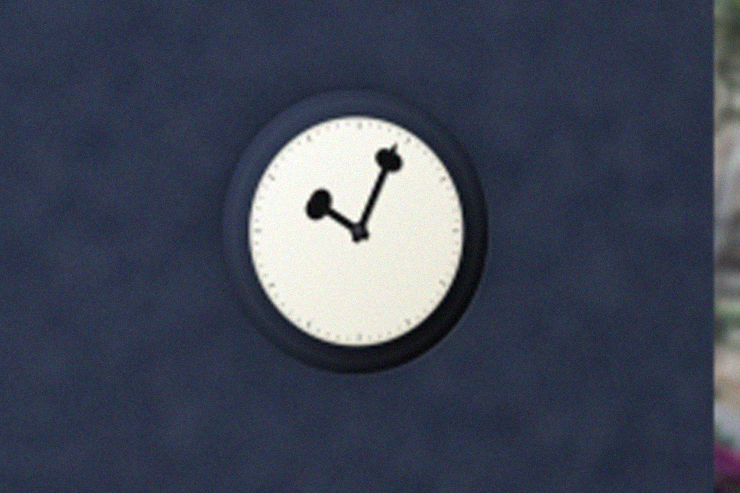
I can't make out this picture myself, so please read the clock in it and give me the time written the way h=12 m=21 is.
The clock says h=10 m=4
